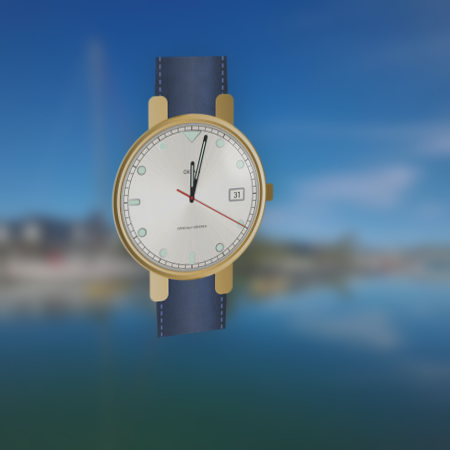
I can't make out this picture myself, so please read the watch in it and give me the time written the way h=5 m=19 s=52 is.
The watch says h=12 m=2 s=20
